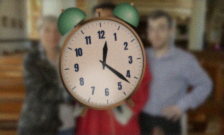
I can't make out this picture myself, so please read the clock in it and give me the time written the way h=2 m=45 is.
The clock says h=12 m=22
